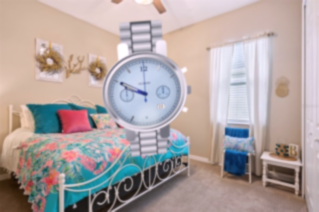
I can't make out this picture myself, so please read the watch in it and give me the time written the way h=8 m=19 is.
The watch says h=9 m=50
